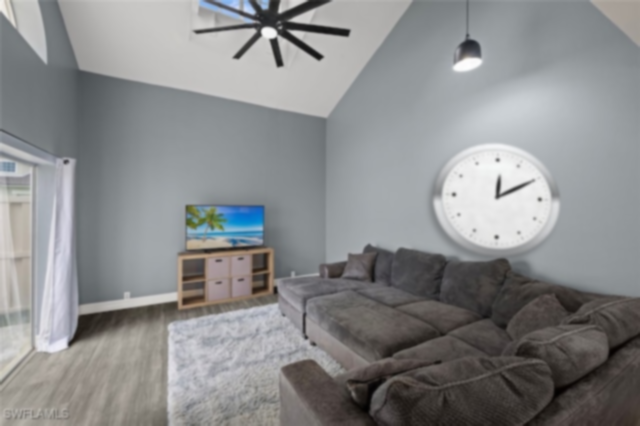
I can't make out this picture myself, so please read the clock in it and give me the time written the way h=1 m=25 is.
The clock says h=12 m=10
